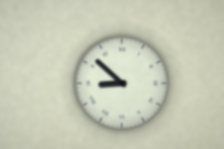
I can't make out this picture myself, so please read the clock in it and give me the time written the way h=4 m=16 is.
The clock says h=8 m=52
